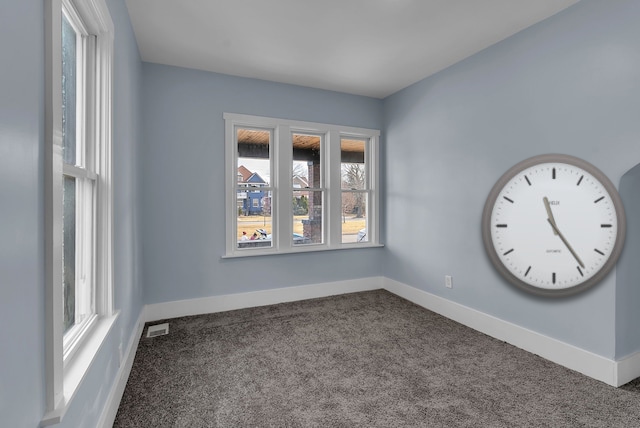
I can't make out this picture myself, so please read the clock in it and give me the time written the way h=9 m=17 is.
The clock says h=11 m=24
